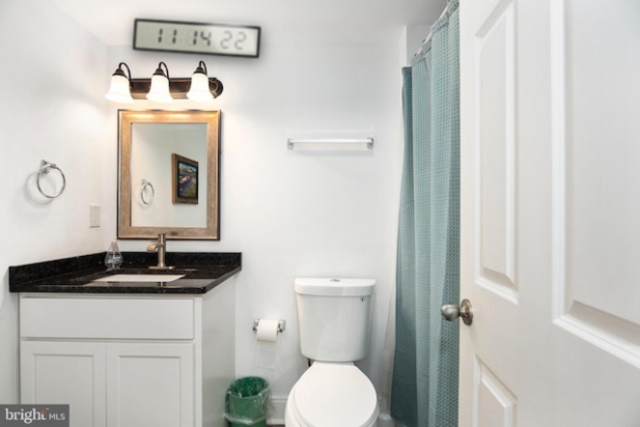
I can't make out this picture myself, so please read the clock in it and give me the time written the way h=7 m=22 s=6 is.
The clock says h=11 m=14 s=22
